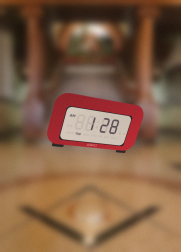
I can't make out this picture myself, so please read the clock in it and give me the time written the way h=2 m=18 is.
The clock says h=1 m=28
